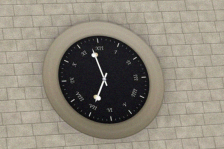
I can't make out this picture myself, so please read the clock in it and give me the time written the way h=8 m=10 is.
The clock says h=6 m=58
